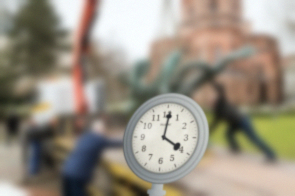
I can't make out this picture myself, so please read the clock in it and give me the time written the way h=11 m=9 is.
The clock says h=4 m=1
